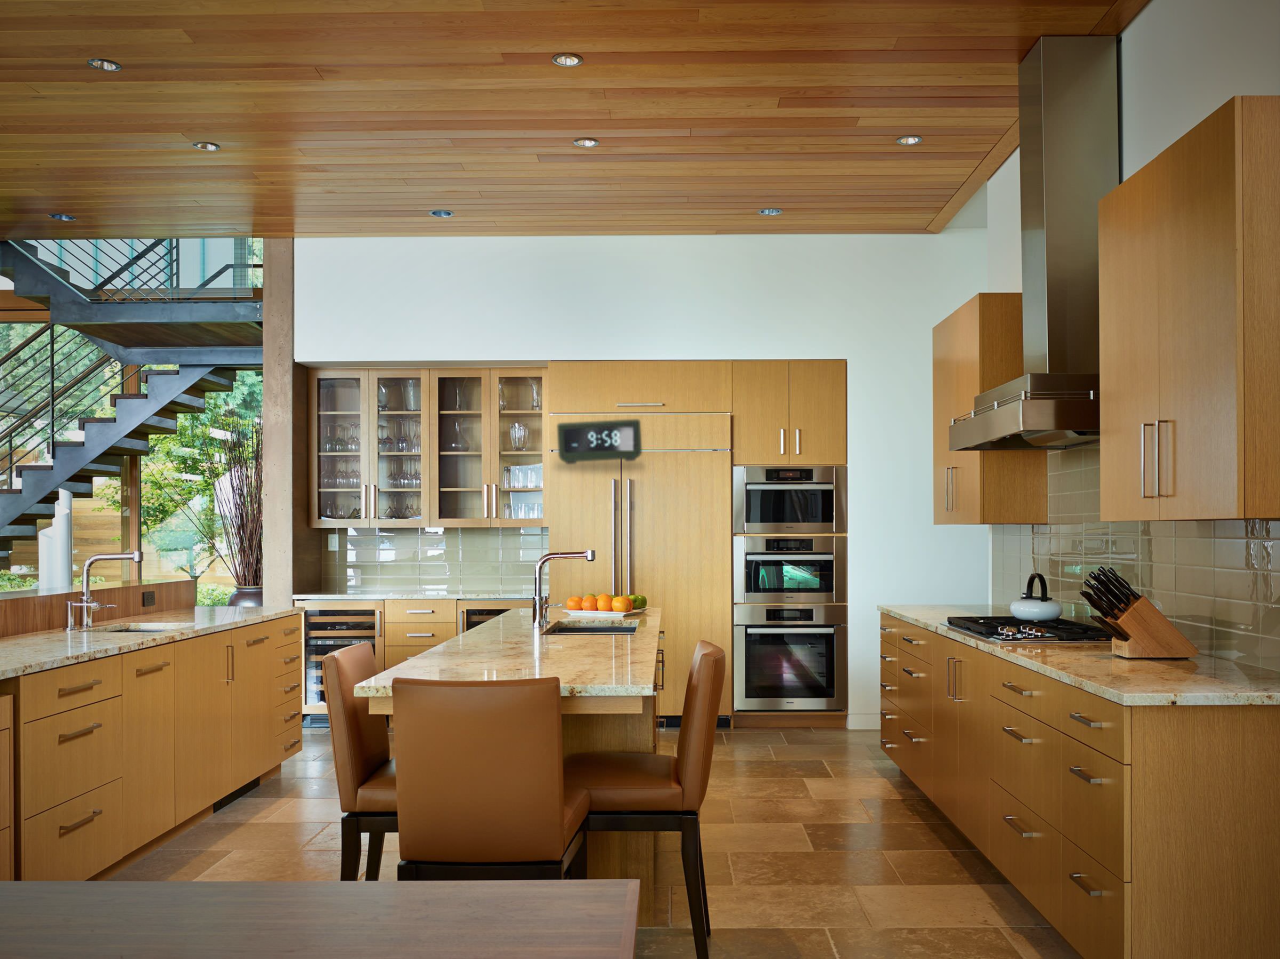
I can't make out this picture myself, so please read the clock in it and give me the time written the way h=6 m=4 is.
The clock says h=9 m=58
